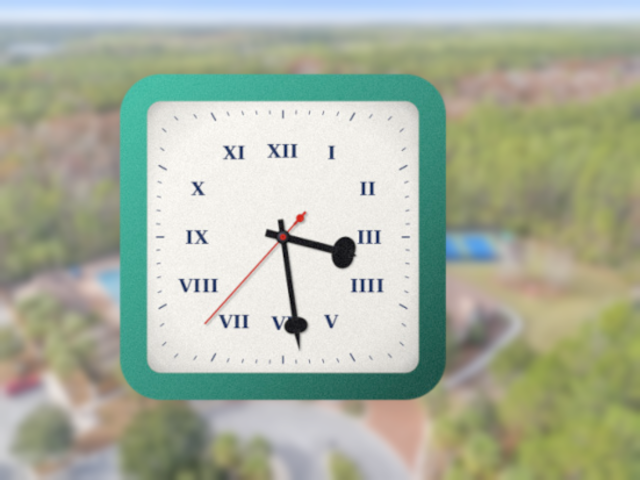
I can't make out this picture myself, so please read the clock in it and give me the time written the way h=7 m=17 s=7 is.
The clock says h=3 m=28 s=37
